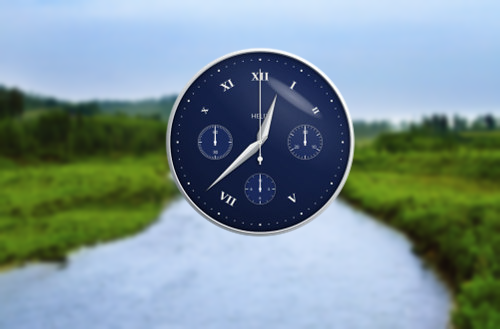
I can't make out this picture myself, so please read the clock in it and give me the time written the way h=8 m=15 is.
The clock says h=12 m=38
